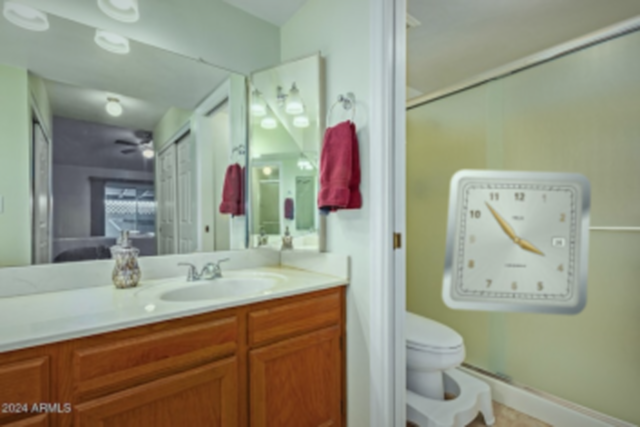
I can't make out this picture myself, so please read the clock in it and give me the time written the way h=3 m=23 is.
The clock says h=3 m=53
